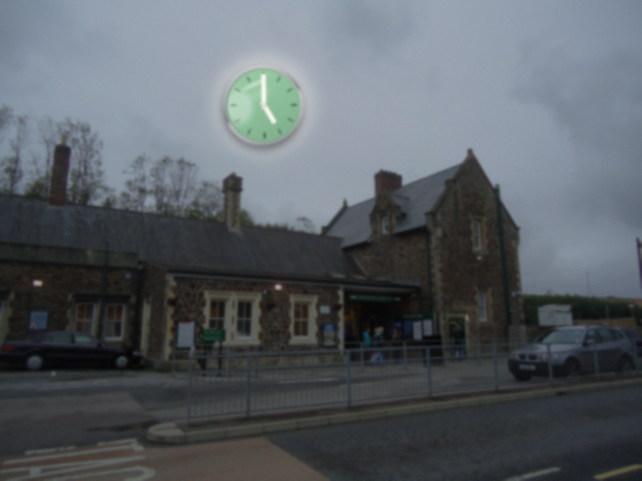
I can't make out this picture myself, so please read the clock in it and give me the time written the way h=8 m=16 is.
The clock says h=5 m=0
